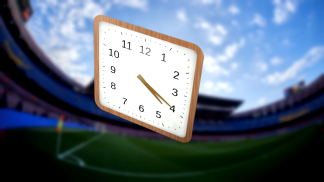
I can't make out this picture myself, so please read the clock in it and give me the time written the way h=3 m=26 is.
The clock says h=4 m=20
